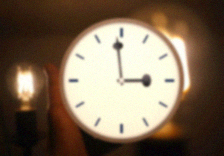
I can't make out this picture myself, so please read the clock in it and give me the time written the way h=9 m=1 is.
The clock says h=2 m=59
